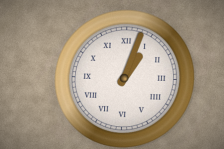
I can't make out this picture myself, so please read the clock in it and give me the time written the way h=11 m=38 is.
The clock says h=1 m=3
